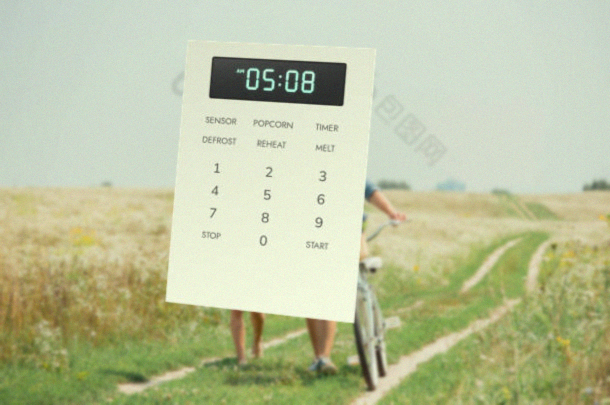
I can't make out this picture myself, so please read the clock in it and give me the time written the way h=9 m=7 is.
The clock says h=5 m=8
